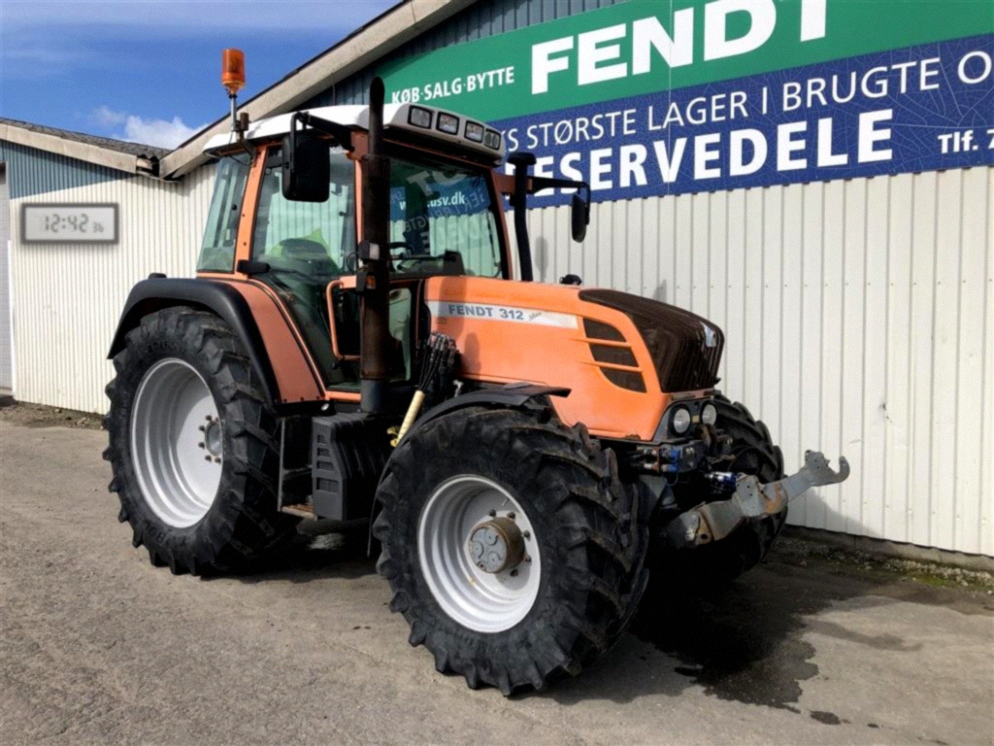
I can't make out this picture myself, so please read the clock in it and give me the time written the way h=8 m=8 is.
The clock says h=12 m=42
